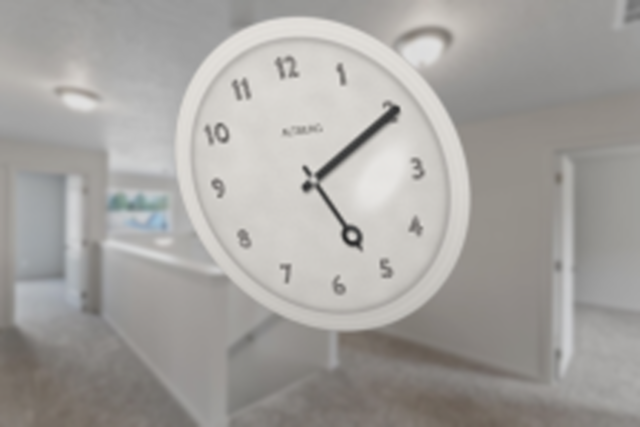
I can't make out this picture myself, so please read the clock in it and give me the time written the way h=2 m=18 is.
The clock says h=5 m=10
